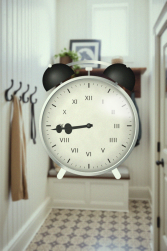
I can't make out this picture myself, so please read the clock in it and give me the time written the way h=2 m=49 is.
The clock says h=8 m=44
